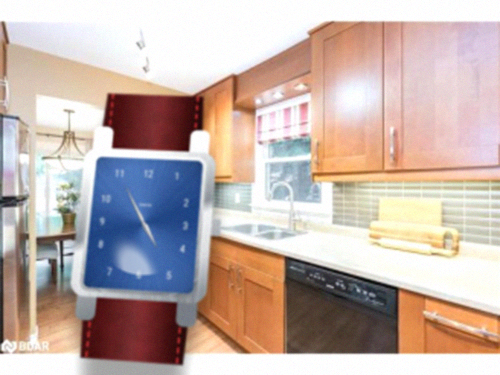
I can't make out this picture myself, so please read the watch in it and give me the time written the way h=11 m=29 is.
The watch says h=4 m=55
